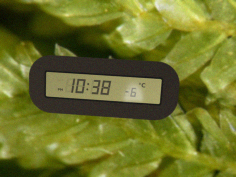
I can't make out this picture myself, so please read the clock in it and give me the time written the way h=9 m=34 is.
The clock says h=10 m=38
